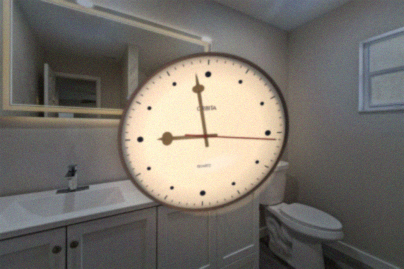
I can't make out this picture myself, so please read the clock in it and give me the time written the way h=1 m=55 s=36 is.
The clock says h=8 m=58 s=16
